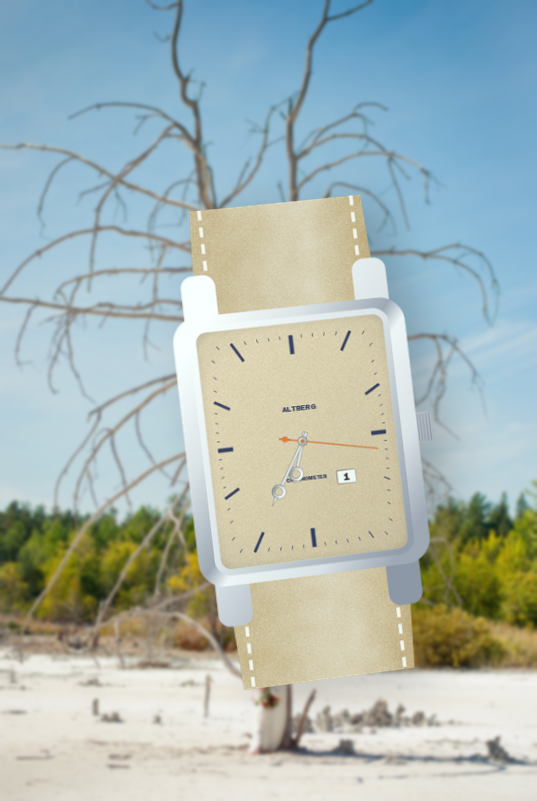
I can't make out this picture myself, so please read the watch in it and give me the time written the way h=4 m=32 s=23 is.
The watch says h=6 m=35 s=17
